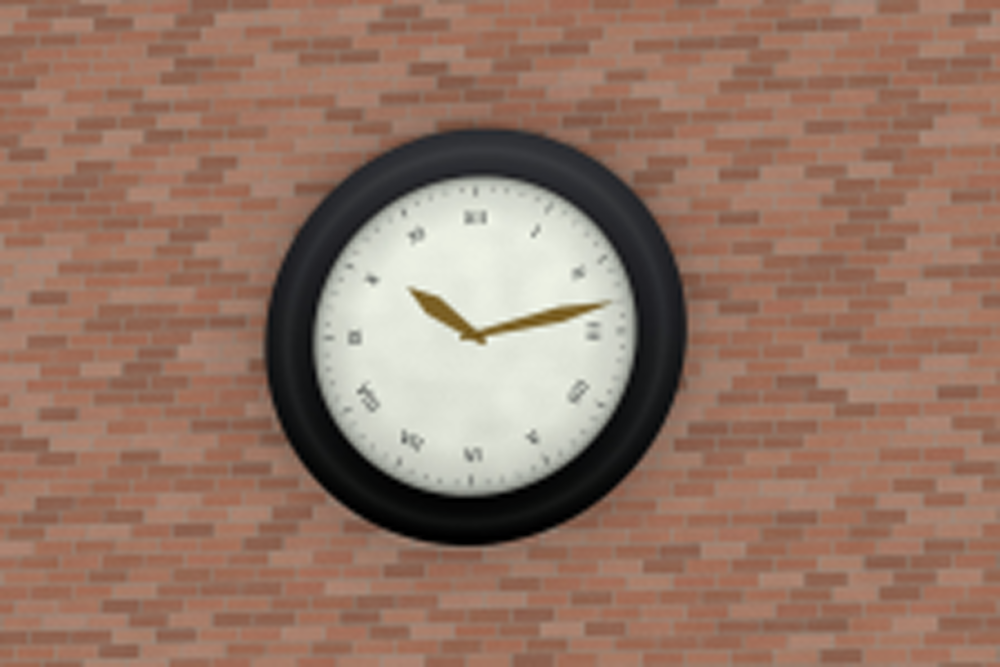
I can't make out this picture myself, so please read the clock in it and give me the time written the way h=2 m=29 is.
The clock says h=10 m=13
